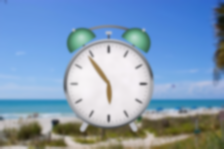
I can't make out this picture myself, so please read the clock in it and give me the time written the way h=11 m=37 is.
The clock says h=5 m=54
